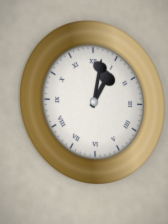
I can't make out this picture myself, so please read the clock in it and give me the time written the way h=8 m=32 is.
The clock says h=1 m=2
